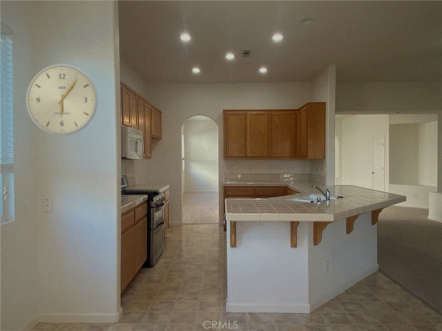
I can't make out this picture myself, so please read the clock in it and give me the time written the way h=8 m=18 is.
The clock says h=6 m=6
